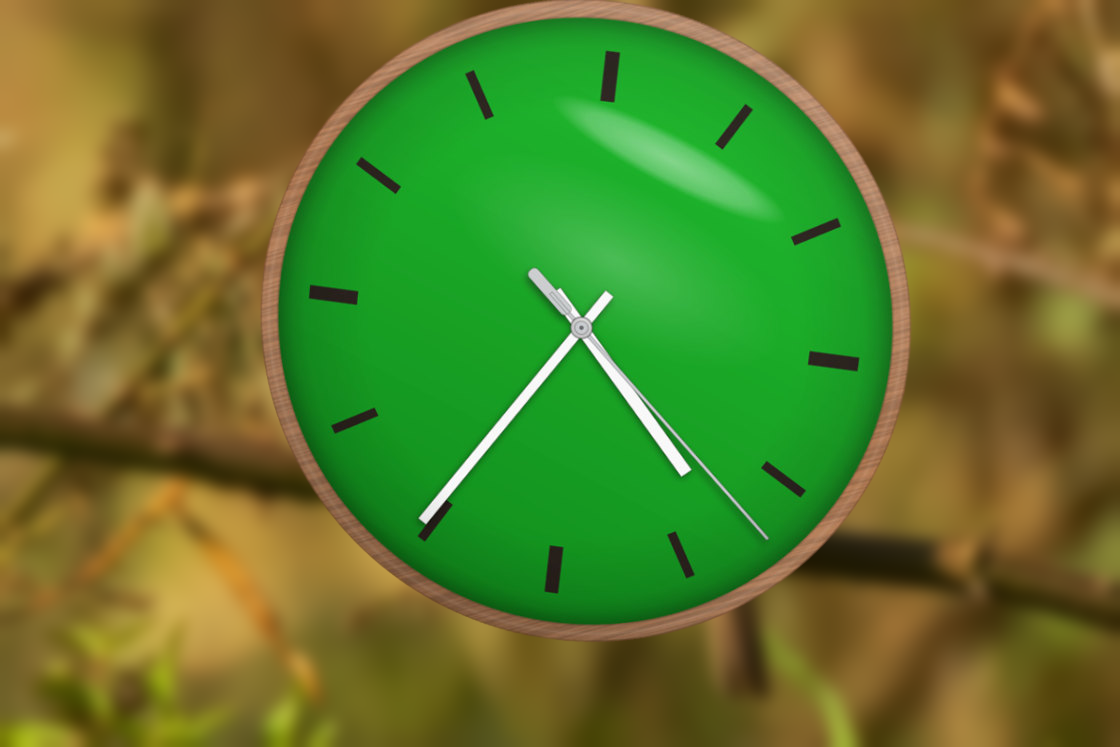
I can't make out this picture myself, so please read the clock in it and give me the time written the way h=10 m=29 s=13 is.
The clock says h=4 m=35 s=22
